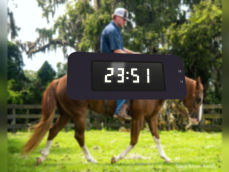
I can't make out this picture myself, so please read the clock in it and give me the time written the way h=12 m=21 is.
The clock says h=23 m=51
